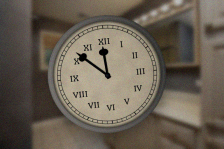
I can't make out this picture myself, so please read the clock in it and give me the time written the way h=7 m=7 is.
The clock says h=11 m=52
